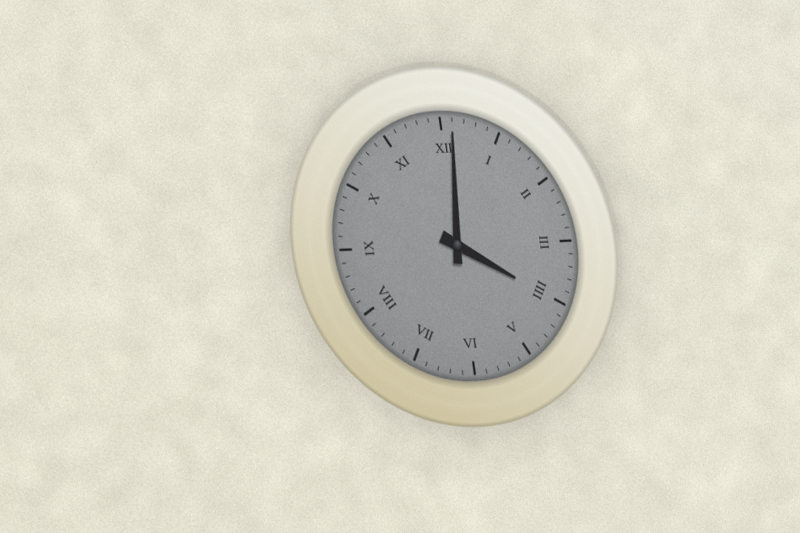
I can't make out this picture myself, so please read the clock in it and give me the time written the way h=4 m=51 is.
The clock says h=4 m=1
